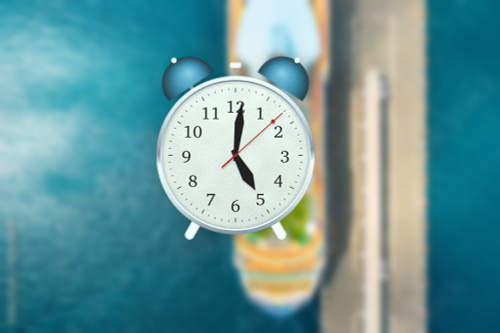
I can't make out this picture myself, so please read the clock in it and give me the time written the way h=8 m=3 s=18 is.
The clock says h=5 m=1 s=8
